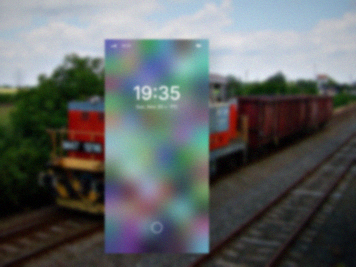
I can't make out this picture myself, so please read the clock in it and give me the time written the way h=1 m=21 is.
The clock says h=19 m=35
